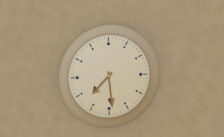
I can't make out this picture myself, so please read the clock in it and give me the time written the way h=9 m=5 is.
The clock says h=7 m=29
